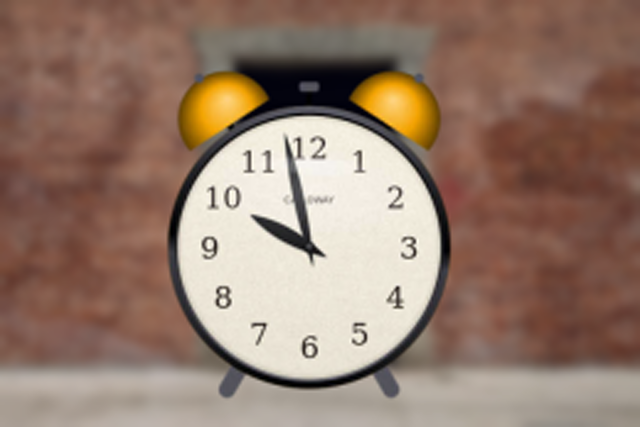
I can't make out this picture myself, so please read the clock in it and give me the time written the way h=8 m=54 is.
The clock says h=9 m=58
